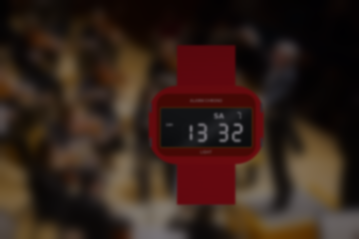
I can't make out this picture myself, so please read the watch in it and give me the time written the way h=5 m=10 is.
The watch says h=13 m=32
